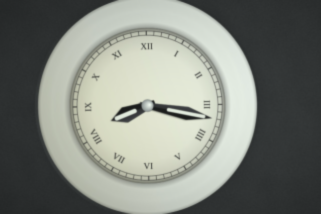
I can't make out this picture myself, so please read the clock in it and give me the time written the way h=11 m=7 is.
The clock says h=8 m=17
